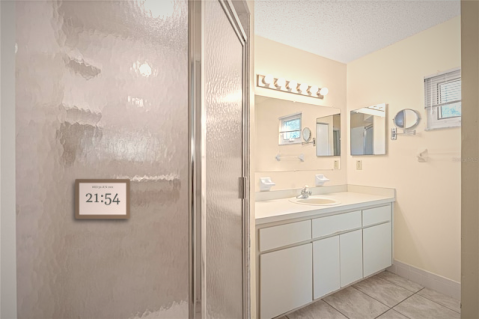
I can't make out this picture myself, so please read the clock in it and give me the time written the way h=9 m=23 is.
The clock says h=21 m=54
